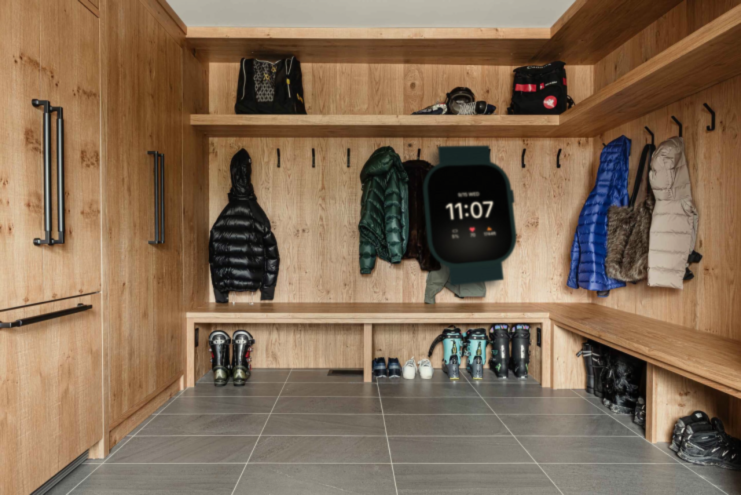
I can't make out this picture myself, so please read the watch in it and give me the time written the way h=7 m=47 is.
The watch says h=11 m=7
